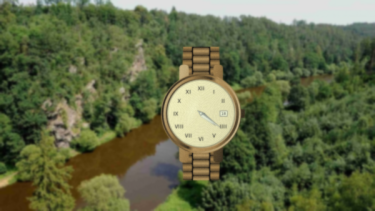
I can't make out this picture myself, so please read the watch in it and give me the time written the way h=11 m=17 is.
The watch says h=4 m=21
